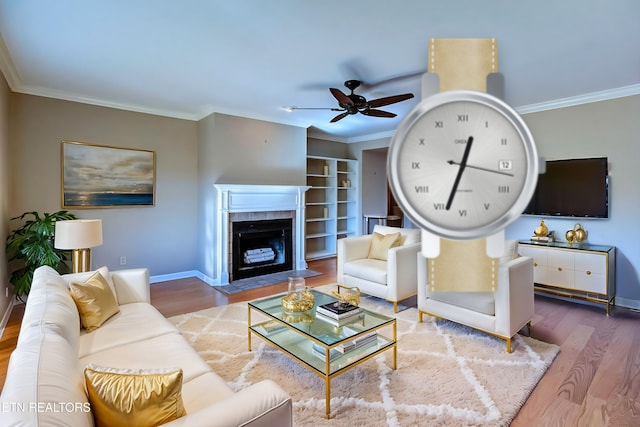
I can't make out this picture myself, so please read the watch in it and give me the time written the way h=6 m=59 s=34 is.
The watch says h=12 m=33 s=17
